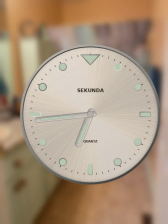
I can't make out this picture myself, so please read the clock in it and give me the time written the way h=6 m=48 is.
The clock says h=6 m=44
